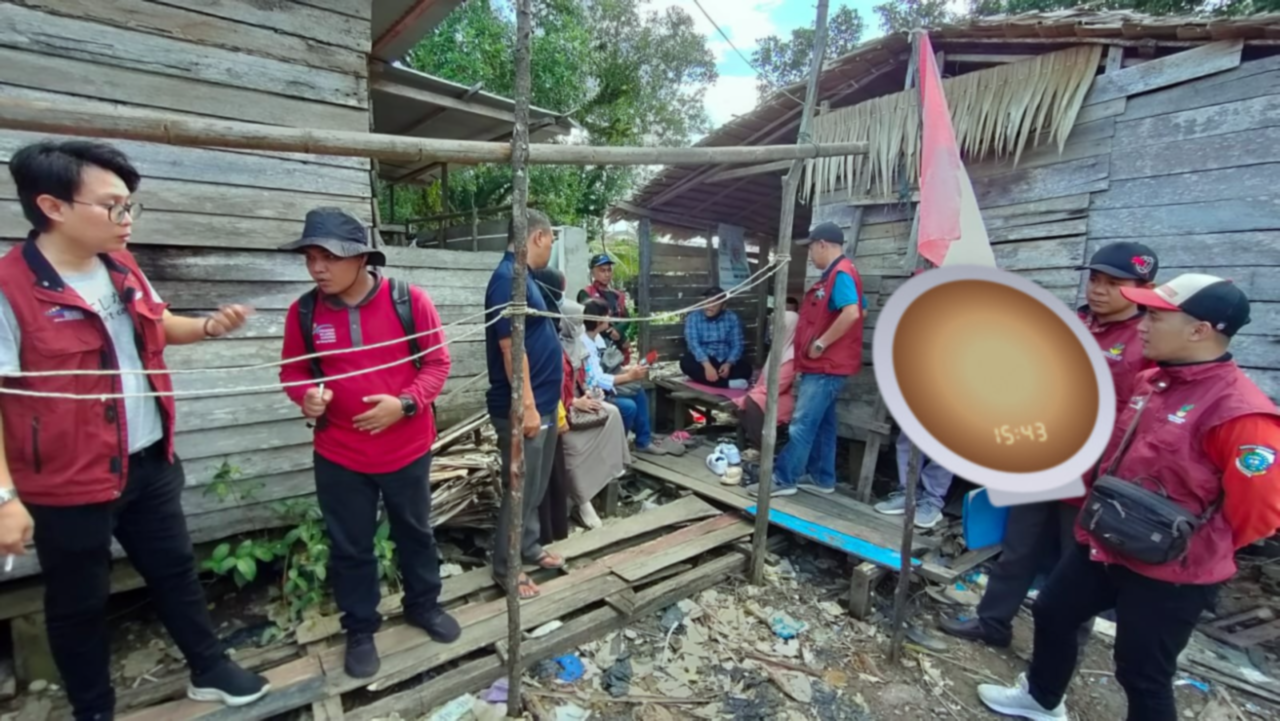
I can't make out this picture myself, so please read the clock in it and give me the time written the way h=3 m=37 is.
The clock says h=15 m=43
